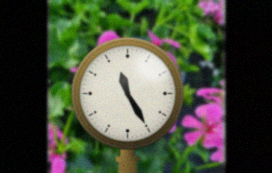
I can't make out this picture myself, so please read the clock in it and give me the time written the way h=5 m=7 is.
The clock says h=11 m=25
